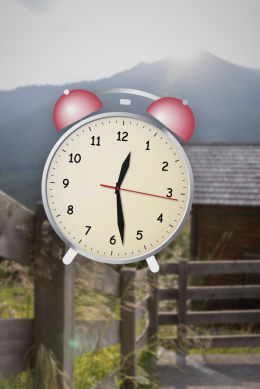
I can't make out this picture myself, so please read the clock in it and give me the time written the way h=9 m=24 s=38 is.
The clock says h=12 m=28 s=16
